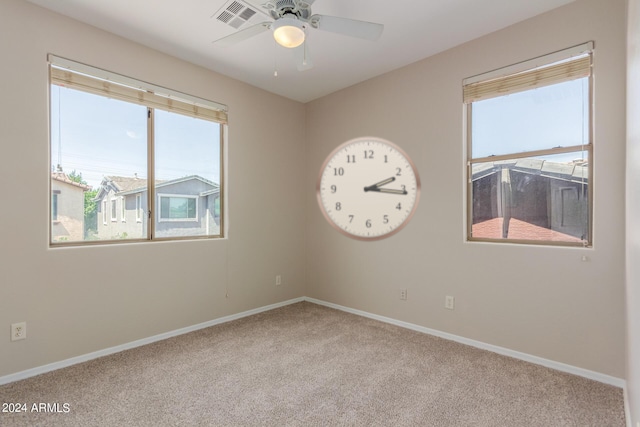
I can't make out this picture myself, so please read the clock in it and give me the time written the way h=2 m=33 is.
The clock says h=2 m=16
